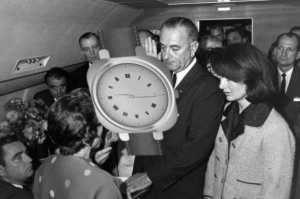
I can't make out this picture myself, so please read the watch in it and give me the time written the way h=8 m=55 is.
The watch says h=9 m=15
